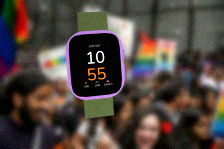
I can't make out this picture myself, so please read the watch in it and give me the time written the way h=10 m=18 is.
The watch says h=10 m=55
